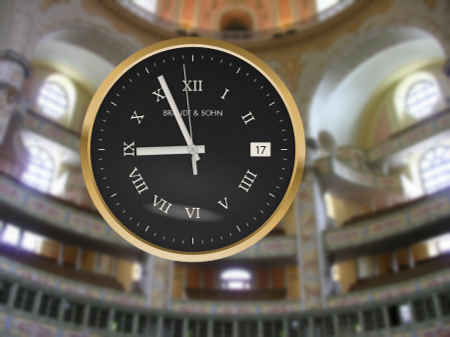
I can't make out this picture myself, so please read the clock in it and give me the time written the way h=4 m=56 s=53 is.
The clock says h=8 m=55 s=59
